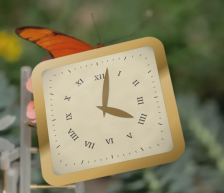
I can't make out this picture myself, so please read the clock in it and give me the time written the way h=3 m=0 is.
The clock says h=4 m=2
